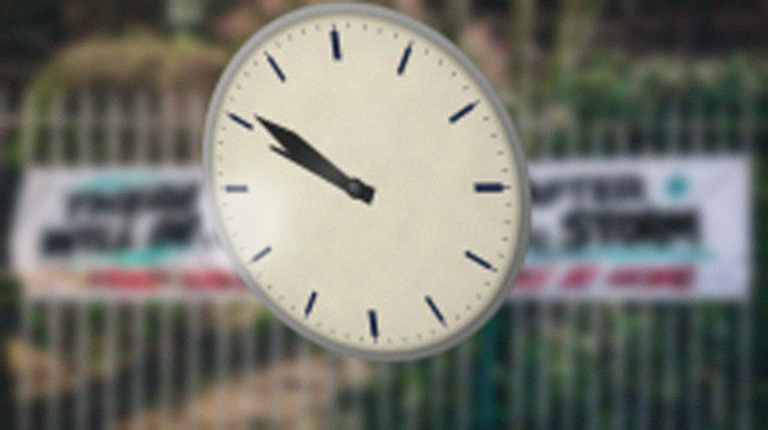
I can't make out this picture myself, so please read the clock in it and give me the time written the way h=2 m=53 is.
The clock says h=9 m=51
